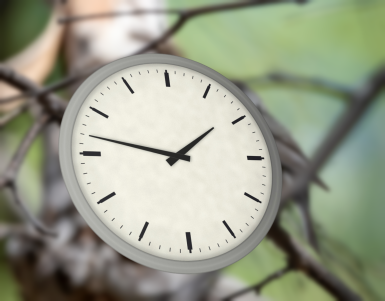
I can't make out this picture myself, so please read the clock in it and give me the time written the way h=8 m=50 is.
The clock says h=1 m=47
